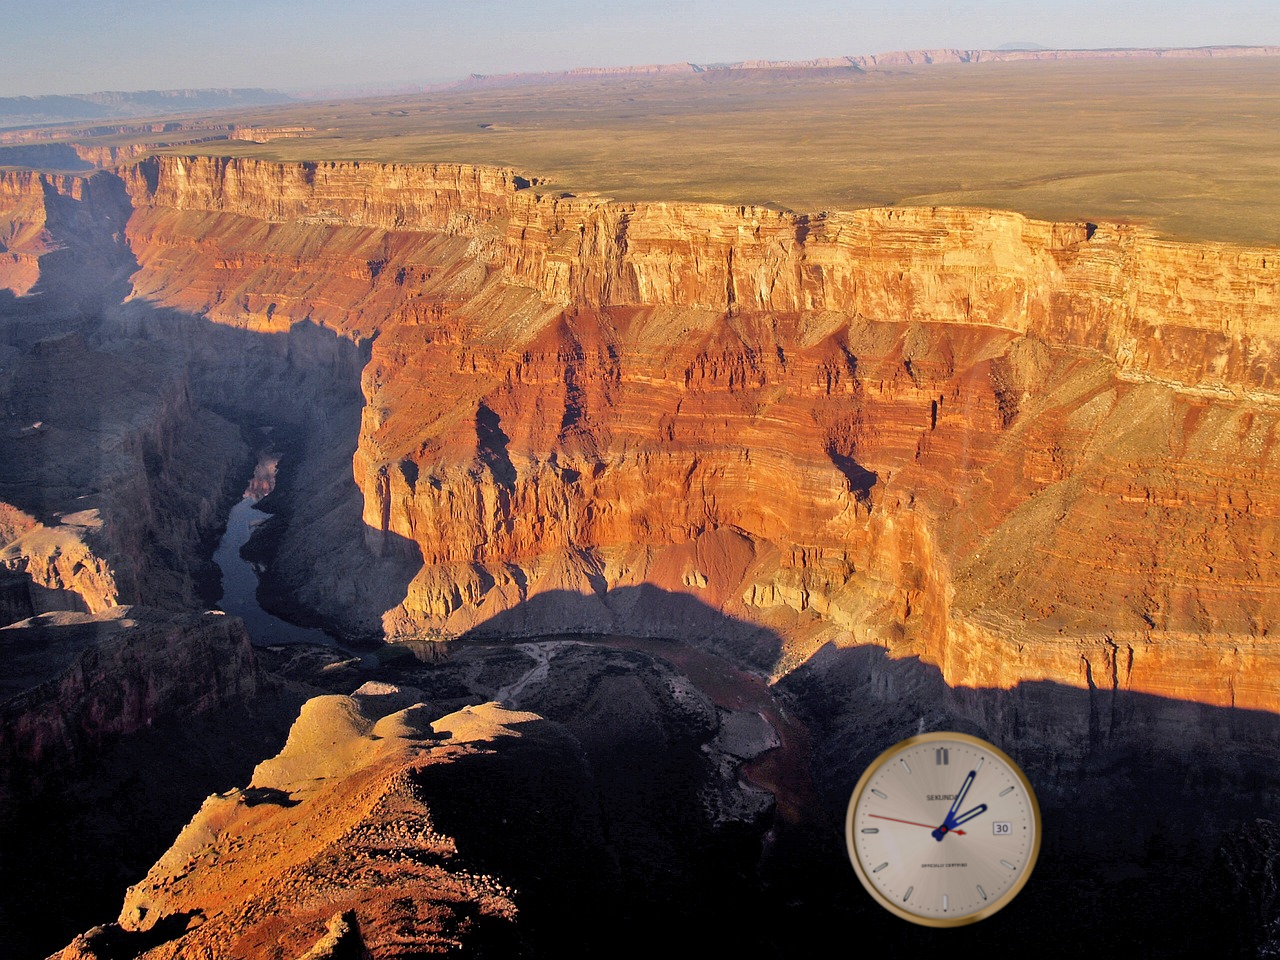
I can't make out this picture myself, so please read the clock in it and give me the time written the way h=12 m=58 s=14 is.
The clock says h=2 m=4 s=47
